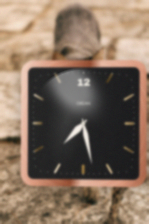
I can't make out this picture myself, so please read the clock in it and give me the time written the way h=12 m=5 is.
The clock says h=7 m=28
